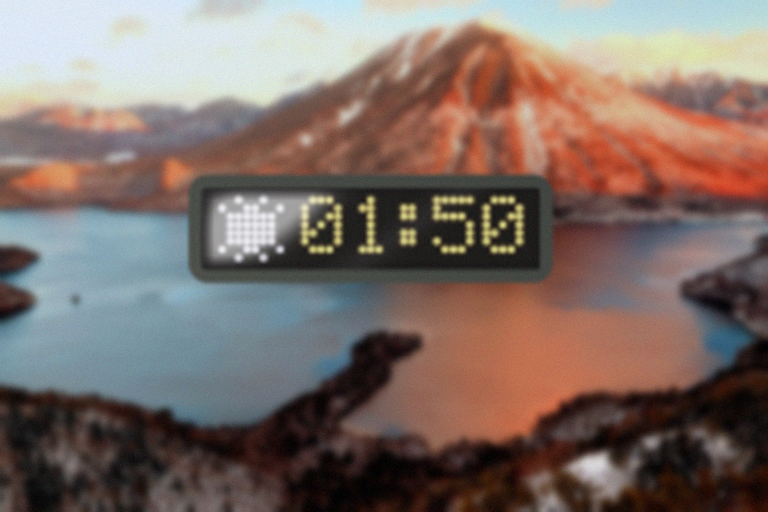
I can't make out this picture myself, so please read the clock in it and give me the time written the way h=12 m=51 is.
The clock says h=1 m=50
